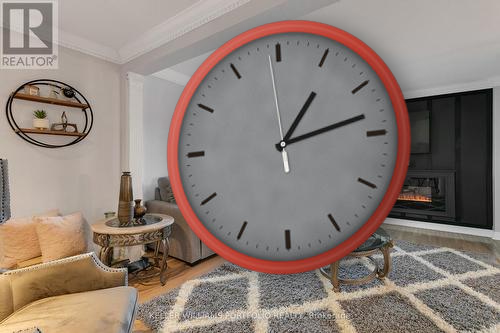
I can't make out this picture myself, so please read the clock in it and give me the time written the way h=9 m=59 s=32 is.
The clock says h=1 m=12 s=59
